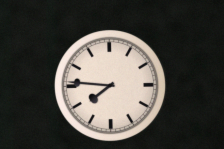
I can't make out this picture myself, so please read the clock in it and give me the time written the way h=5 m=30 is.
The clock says h=7 m=46
